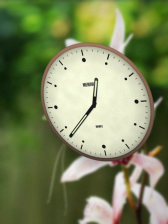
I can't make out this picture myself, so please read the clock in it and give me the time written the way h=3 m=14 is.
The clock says h=12 m=38
